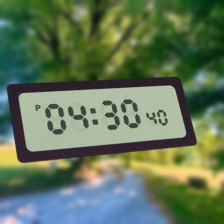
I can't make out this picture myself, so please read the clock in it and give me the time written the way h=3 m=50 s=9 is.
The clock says h=4 m=30 s=40
